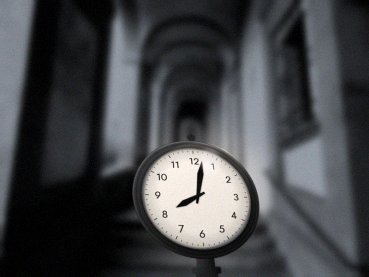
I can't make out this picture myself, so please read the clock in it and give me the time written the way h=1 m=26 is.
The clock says h=8 m=2
